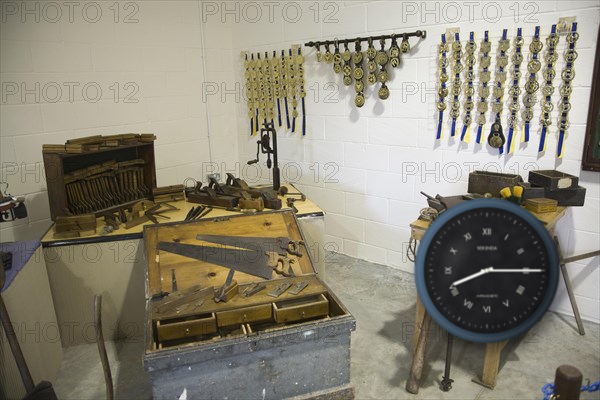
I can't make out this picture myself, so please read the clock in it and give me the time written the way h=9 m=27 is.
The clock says h=8 m=15
